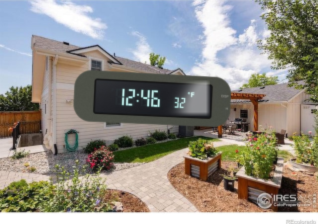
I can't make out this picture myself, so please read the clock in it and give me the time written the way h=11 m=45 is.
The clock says h=12 m=46
